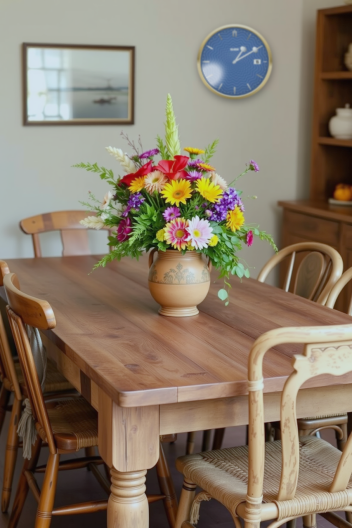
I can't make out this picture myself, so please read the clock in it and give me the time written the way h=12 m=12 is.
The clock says h=1 m=10
